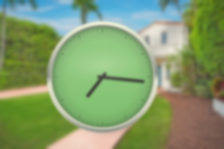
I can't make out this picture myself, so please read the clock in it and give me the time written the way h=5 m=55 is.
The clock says h=7 m=16
